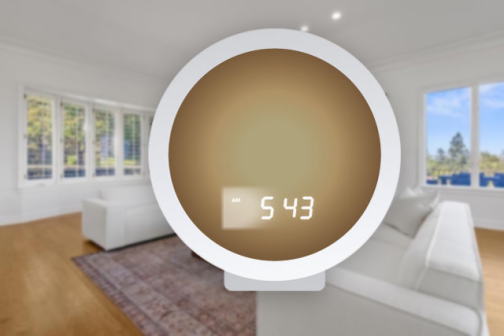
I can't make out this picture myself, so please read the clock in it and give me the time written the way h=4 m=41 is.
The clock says h=5 m=43
